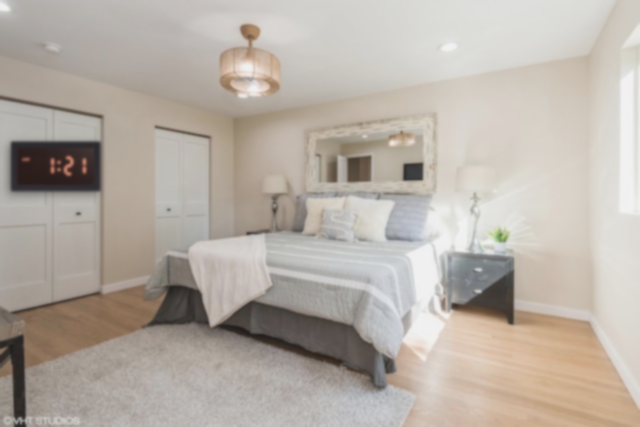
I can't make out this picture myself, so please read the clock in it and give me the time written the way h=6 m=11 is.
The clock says h=1 m=21
